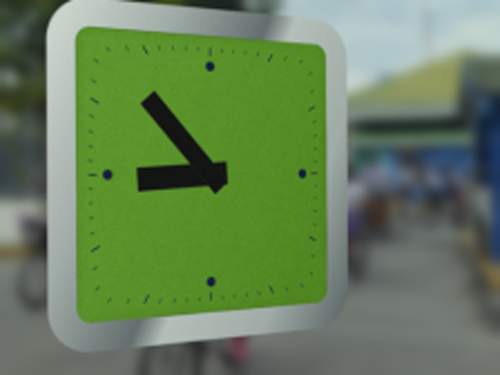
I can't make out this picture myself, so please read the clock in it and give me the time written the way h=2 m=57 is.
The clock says h=8 m=53
